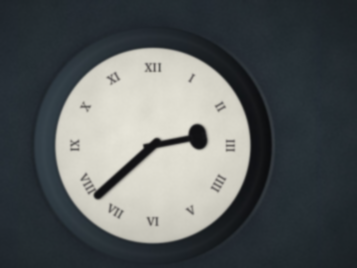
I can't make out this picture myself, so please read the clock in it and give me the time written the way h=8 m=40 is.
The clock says h=2 m=38
